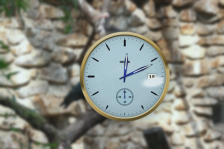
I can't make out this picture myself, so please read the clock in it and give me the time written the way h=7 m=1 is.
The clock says h=12 m=11
